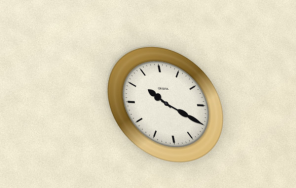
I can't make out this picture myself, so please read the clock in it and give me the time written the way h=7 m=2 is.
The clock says h=10 m=20
